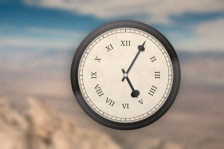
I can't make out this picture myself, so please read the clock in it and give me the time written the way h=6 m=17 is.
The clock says h=5 m=5
